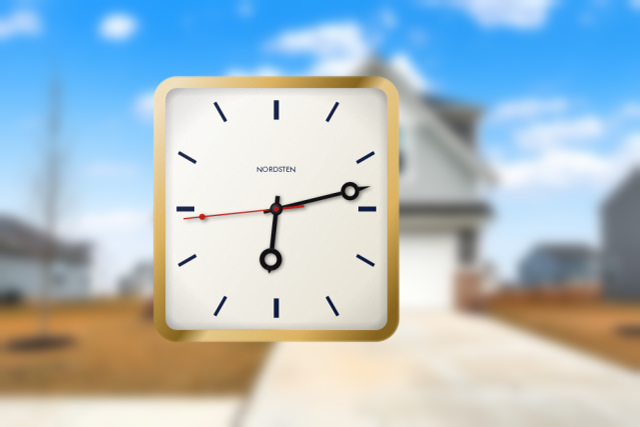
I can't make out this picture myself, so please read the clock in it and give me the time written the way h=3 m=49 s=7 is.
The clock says h=6 m=12 s=44
